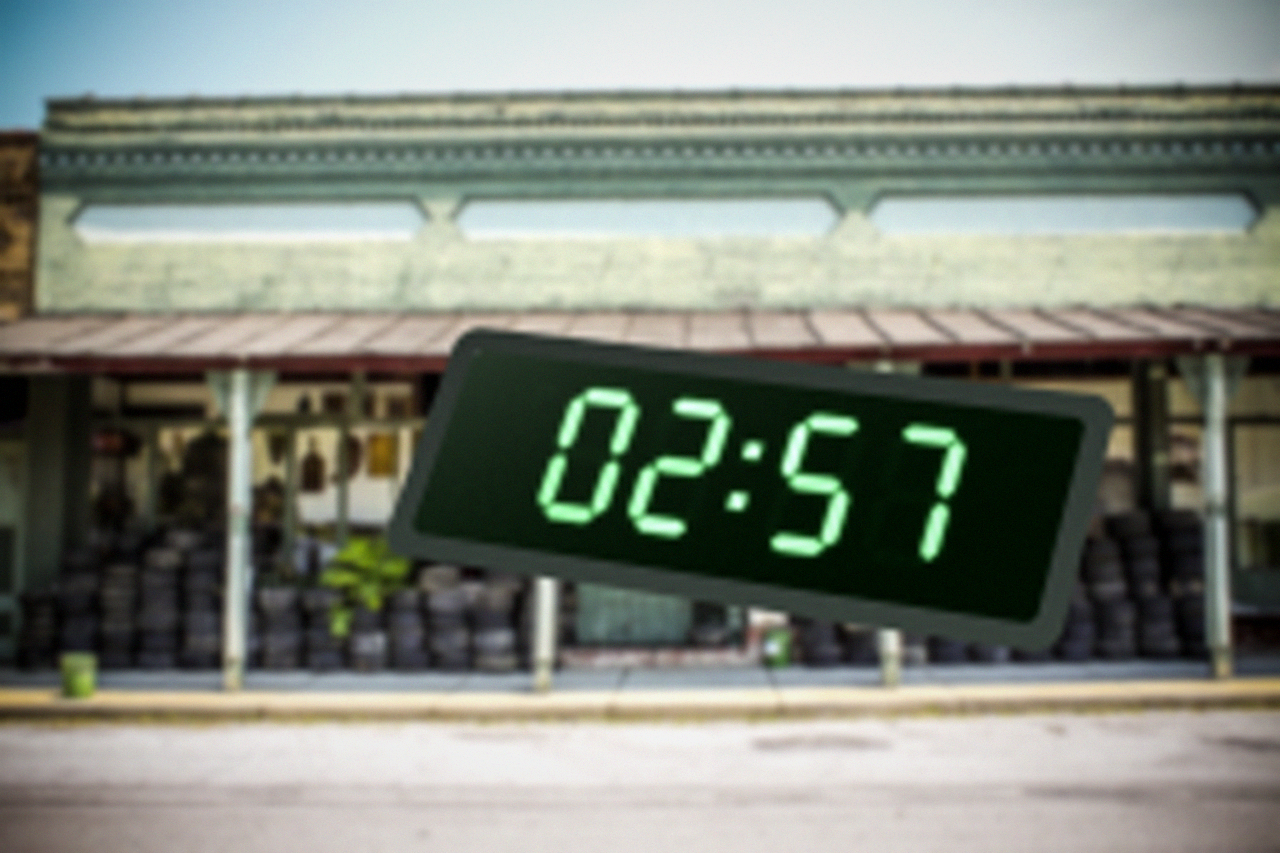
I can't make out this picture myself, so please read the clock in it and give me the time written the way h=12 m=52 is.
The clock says h=2 m=57
